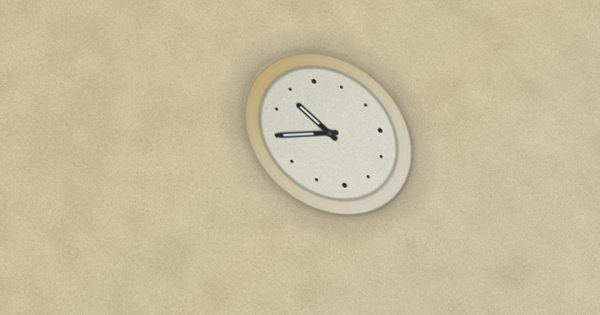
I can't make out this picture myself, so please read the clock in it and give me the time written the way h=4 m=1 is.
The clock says h=10 m=45
